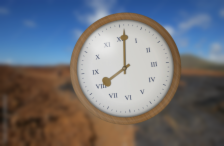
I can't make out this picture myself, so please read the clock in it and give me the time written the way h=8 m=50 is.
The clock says h=8 m=1
